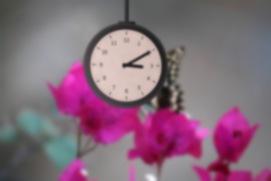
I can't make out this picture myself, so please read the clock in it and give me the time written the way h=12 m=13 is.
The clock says h=3 m=10
